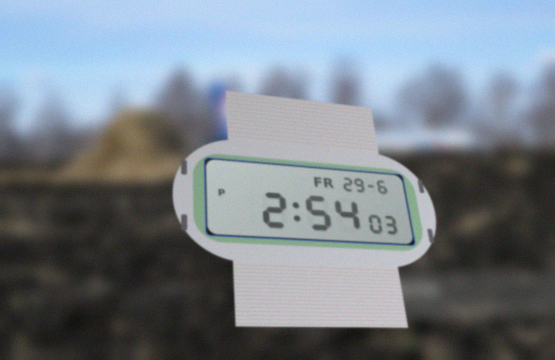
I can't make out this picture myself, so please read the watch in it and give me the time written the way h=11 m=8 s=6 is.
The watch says h=2 m=54 s=3
